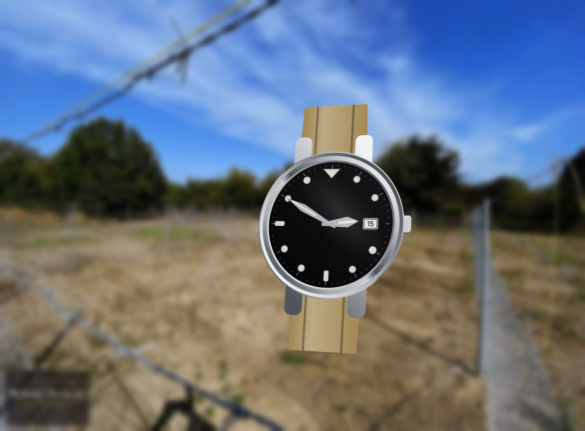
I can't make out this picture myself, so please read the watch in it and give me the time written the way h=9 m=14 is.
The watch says h=2 m=50
